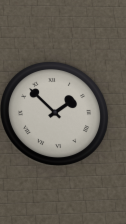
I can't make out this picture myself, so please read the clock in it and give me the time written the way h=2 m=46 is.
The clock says h=1 m=53
